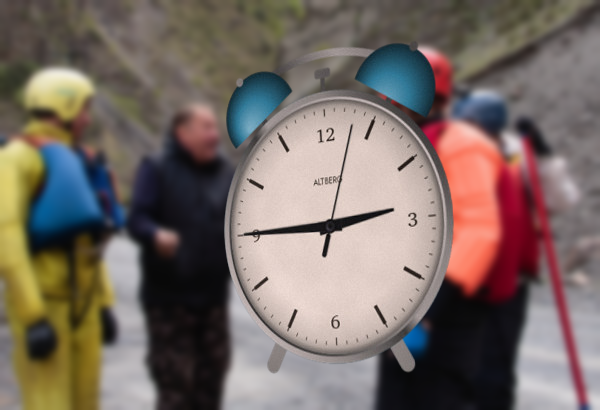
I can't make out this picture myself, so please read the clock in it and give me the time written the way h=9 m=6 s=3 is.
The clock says h=2 m=45 s=3
